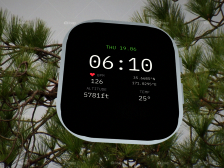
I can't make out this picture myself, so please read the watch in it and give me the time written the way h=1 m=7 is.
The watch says h=6 m=10
